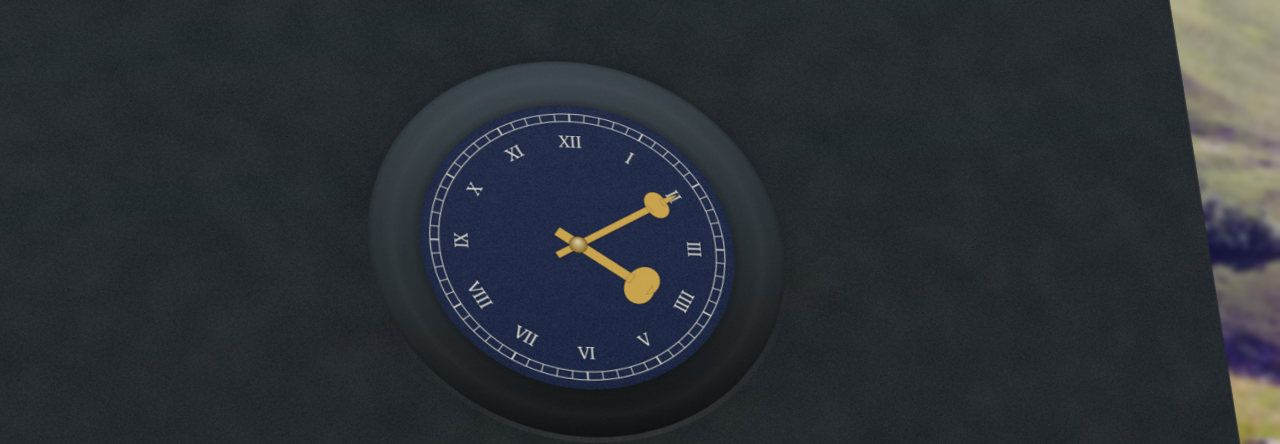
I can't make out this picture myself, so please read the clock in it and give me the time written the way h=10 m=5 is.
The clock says h=4 m=10
